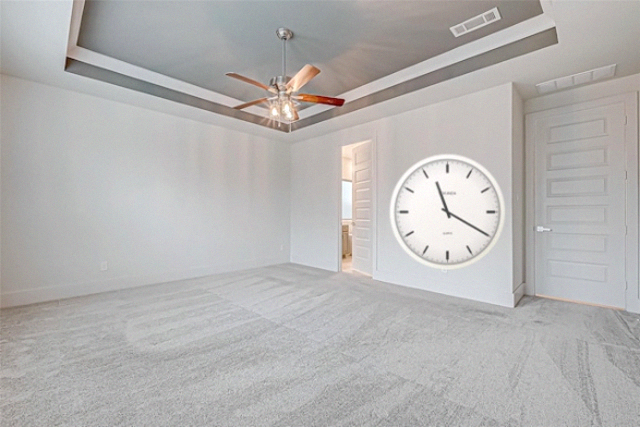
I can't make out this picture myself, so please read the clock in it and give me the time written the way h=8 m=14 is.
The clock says h=11 m=20
